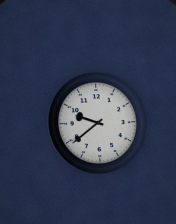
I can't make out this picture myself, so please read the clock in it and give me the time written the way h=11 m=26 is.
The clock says h=9 m=39
